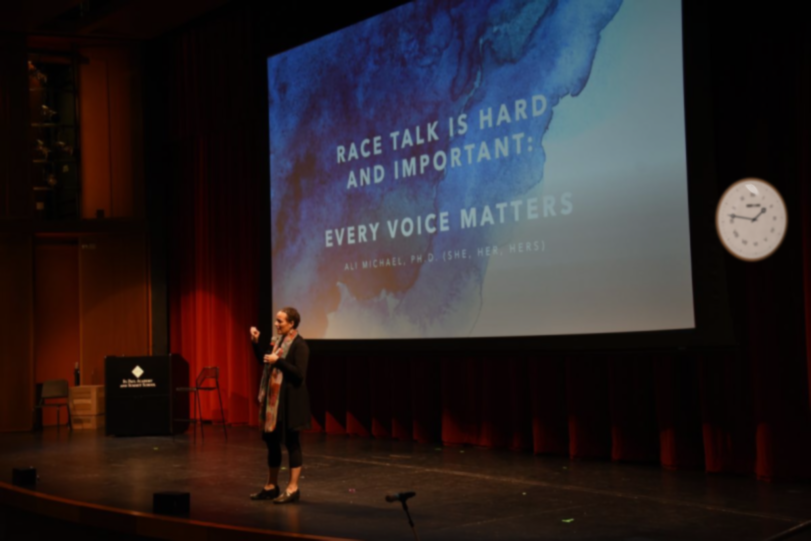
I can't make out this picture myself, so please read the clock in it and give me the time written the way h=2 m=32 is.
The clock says h=1 m=47
